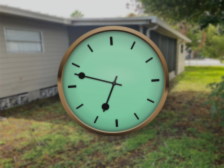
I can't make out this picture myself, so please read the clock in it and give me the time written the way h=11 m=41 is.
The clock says h=6 m=48
